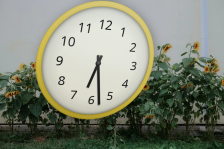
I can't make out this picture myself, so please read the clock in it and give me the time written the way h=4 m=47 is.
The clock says h=6 m=28
